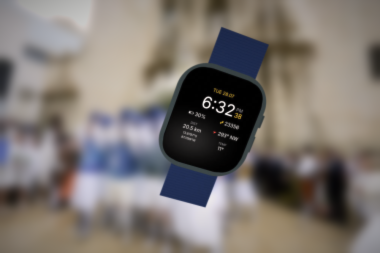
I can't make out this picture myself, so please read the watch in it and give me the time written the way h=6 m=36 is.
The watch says h=6 m=32
